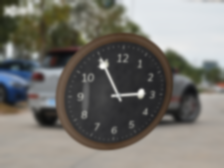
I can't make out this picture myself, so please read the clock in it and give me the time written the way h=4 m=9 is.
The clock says h=2 m=55
